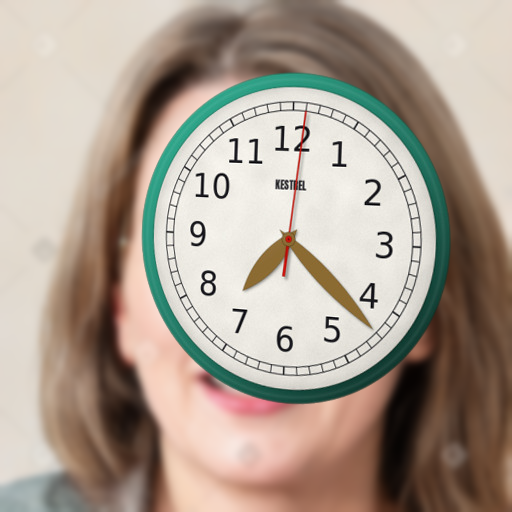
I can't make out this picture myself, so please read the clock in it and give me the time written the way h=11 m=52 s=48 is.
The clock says h=7 m=22 s=1
